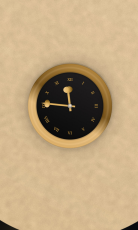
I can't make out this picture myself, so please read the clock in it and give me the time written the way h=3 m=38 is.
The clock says h=11 m=46
